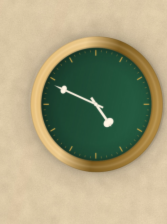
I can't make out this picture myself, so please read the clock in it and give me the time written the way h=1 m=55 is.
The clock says h=4 m=49
